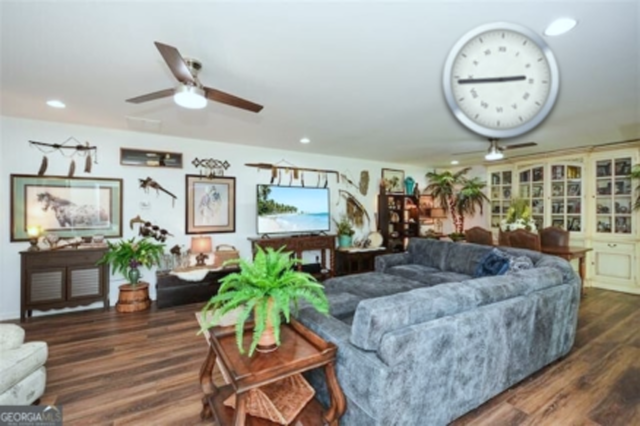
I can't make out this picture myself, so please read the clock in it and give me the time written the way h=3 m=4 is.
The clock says h=2 m=44
